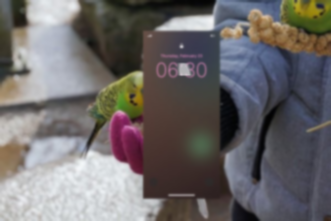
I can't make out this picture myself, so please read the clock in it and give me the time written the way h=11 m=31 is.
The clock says h=6 m=30
